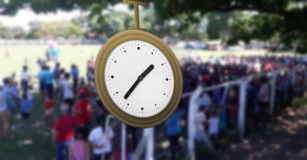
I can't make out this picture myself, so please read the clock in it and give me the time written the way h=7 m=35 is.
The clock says h=1 m=37
